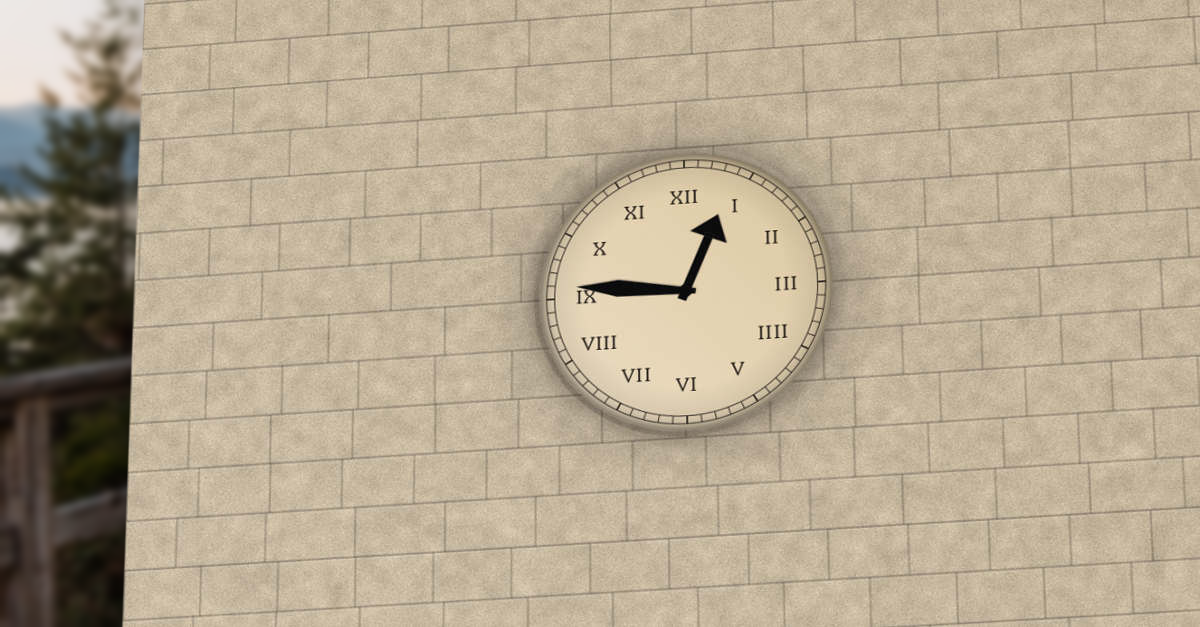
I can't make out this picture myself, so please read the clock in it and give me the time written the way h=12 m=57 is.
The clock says h=12 m=46
